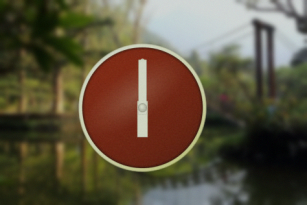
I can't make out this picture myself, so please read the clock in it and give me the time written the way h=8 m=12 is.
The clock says h=6 m=0
